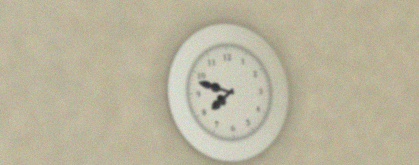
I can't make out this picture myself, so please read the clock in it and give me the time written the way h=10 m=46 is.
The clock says h=7 m=48
